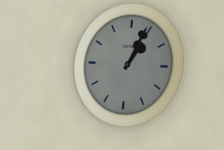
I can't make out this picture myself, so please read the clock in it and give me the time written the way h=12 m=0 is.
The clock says h=1 m=4
